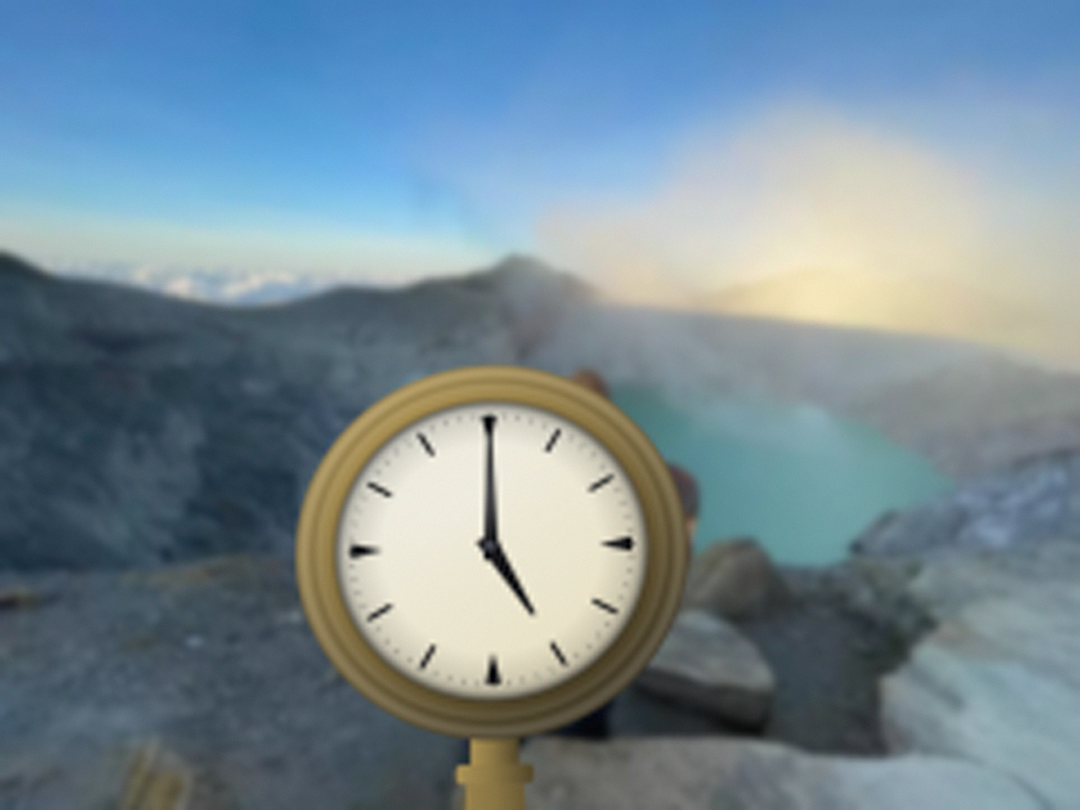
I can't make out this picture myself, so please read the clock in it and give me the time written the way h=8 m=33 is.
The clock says h=5 m=0
